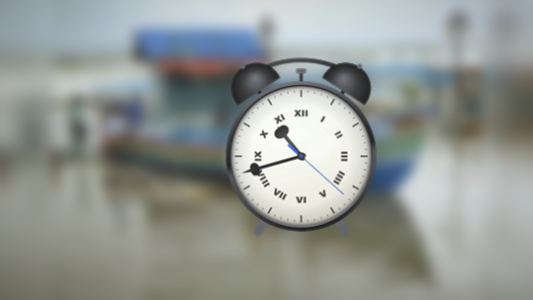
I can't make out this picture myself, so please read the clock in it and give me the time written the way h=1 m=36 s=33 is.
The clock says h=10 m=42 s=22
